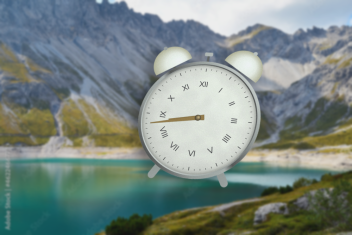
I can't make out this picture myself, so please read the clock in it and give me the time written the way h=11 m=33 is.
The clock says h=8 m=43
